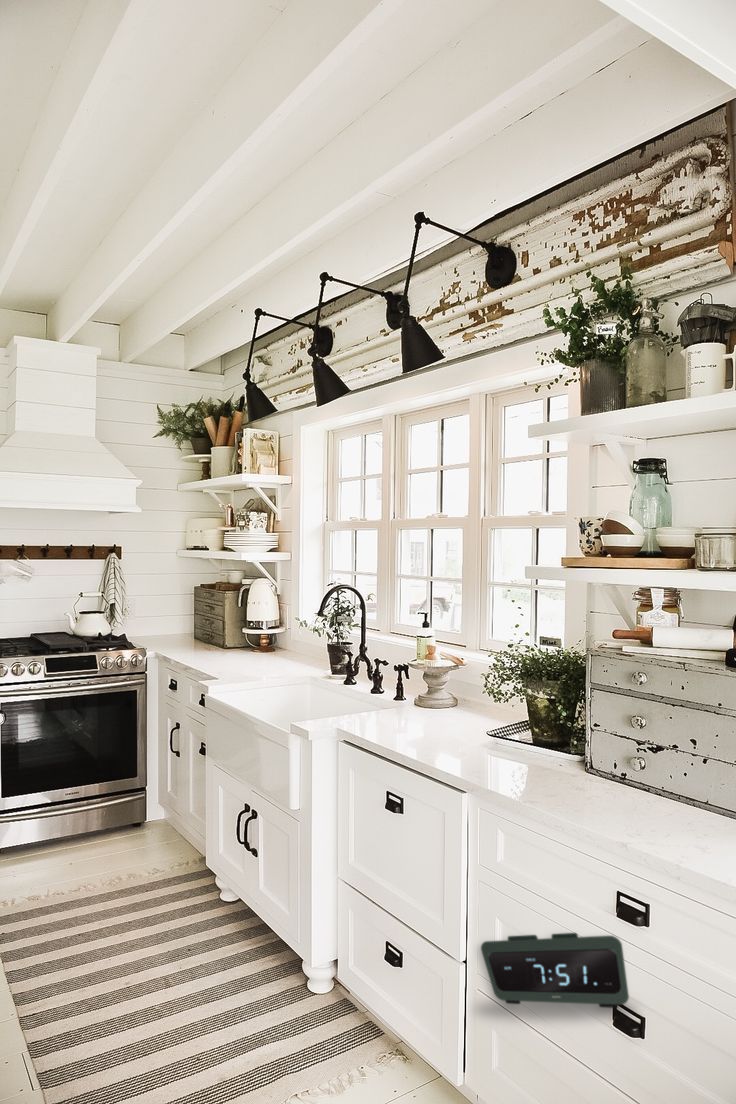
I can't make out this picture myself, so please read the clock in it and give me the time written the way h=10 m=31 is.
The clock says h=7 m=51
